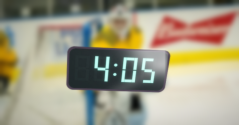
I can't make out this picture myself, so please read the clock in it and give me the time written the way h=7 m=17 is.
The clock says h=4 m=5
